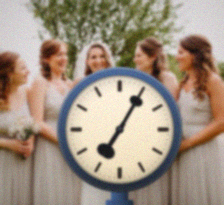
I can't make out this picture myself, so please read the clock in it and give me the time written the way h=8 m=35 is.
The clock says h=7 m=5
